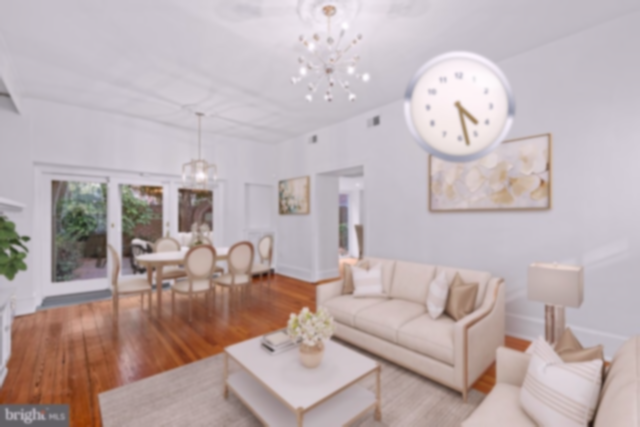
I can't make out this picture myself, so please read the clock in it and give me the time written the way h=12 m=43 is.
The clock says h=4 m=28
